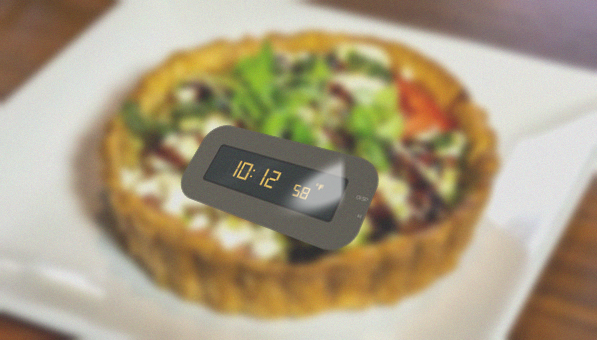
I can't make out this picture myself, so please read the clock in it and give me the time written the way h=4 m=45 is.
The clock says h=10 m=12
